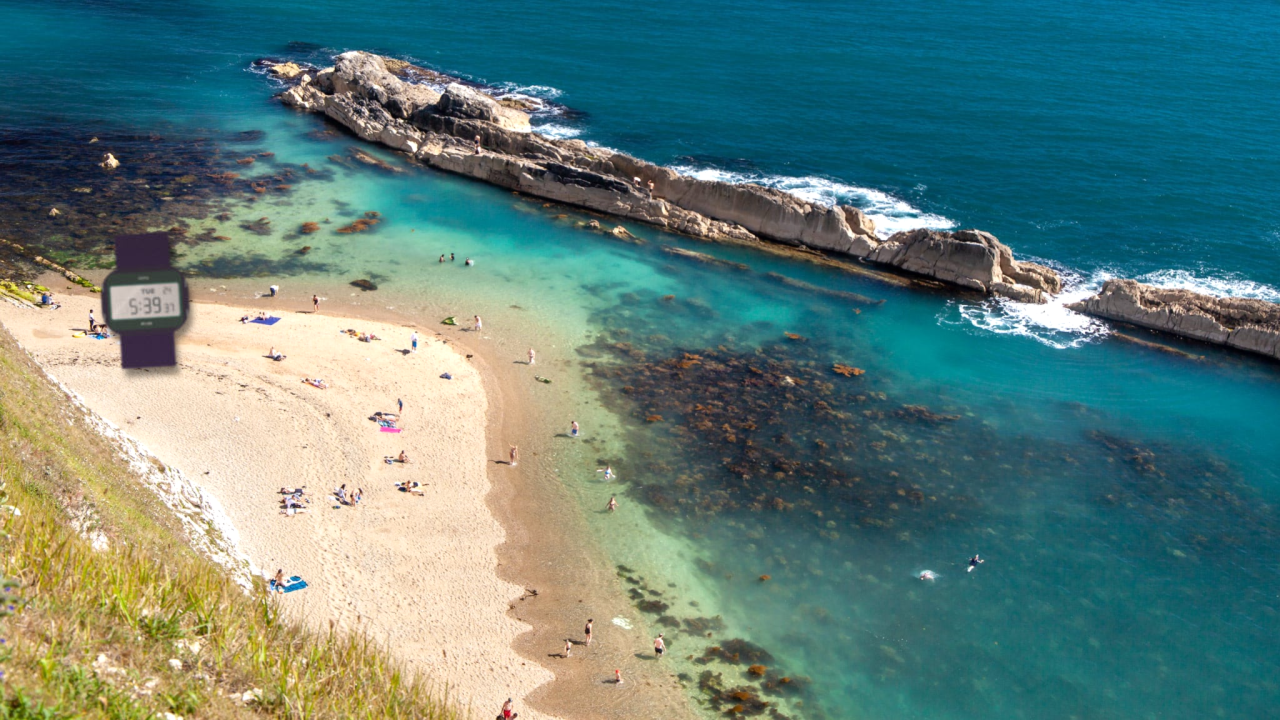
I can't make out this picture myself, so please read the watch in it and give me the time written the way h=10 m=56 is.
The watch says h=5 m=39
